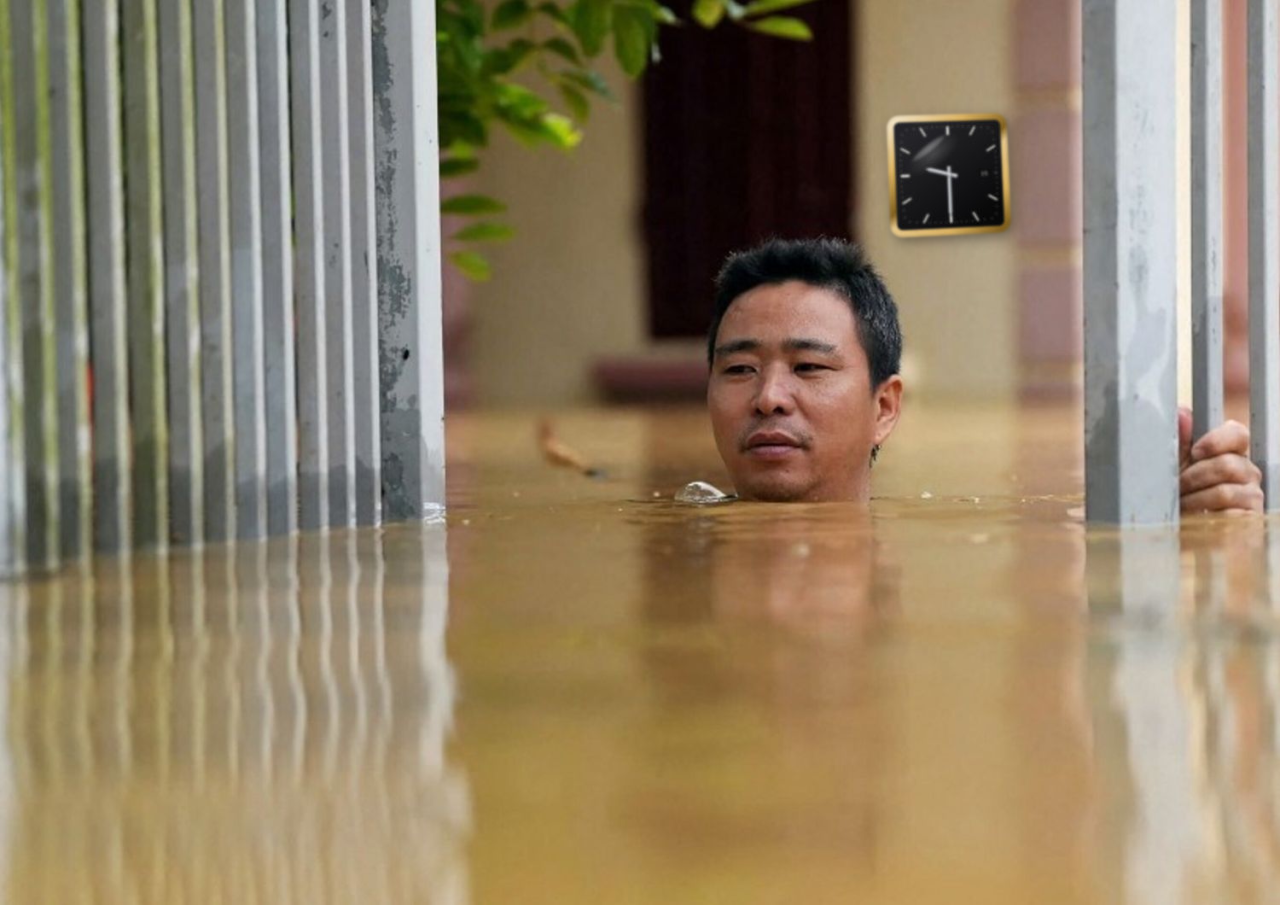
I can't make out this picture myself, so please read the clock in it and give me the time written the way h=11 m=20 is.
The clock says h=9 m=30
